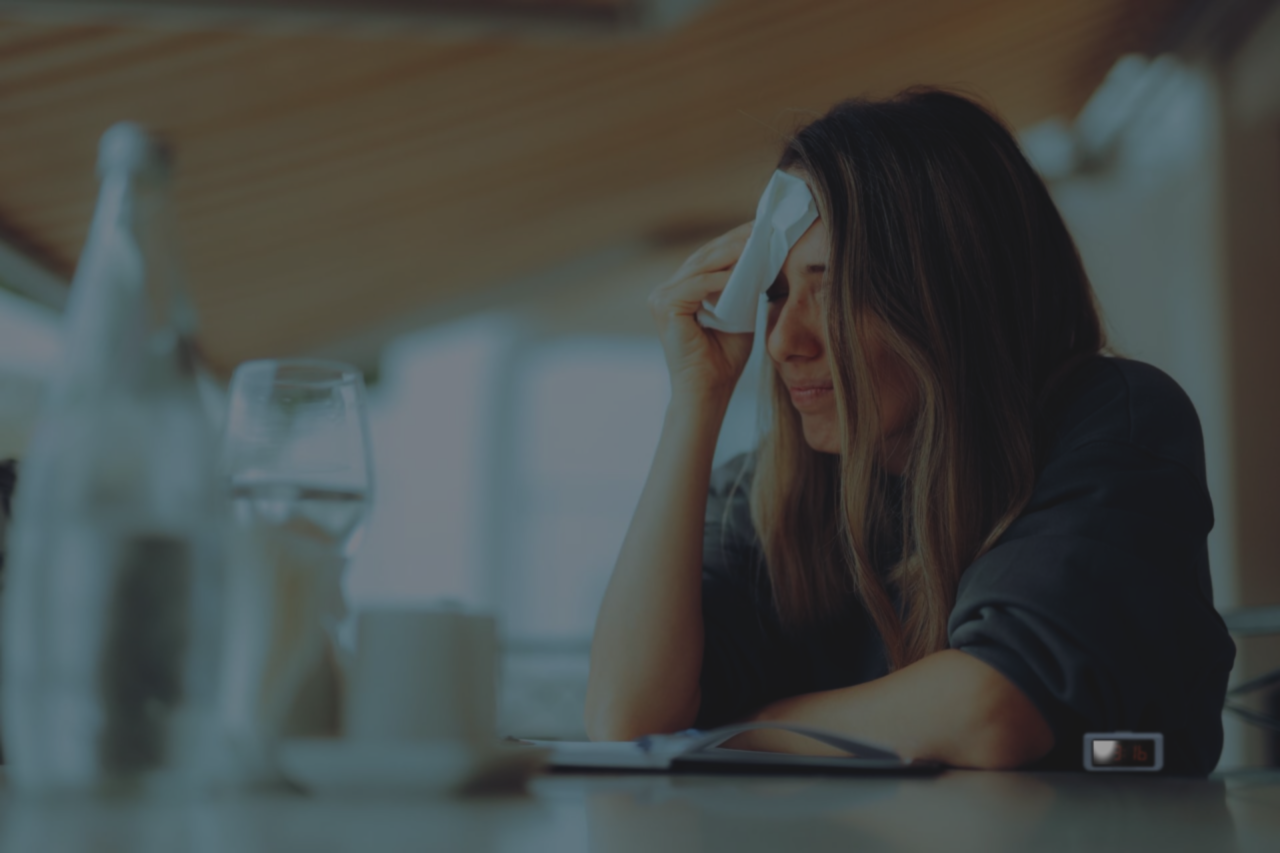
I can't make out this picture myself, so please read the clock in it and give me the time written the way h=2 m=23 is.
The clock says h=3 m=16
